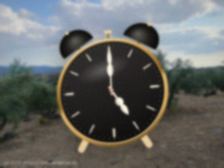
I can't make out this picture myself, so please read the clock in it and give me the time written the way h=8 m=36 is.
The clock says h=5 m=0
